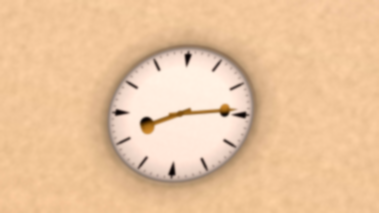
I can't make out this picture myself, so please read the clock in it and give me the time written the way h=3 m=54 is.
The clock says h=8 m=14
